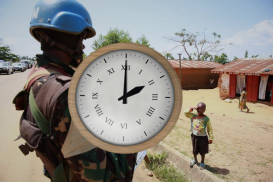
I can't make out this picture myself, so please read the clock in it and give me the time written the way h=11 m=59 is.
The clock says h=2 m=0
